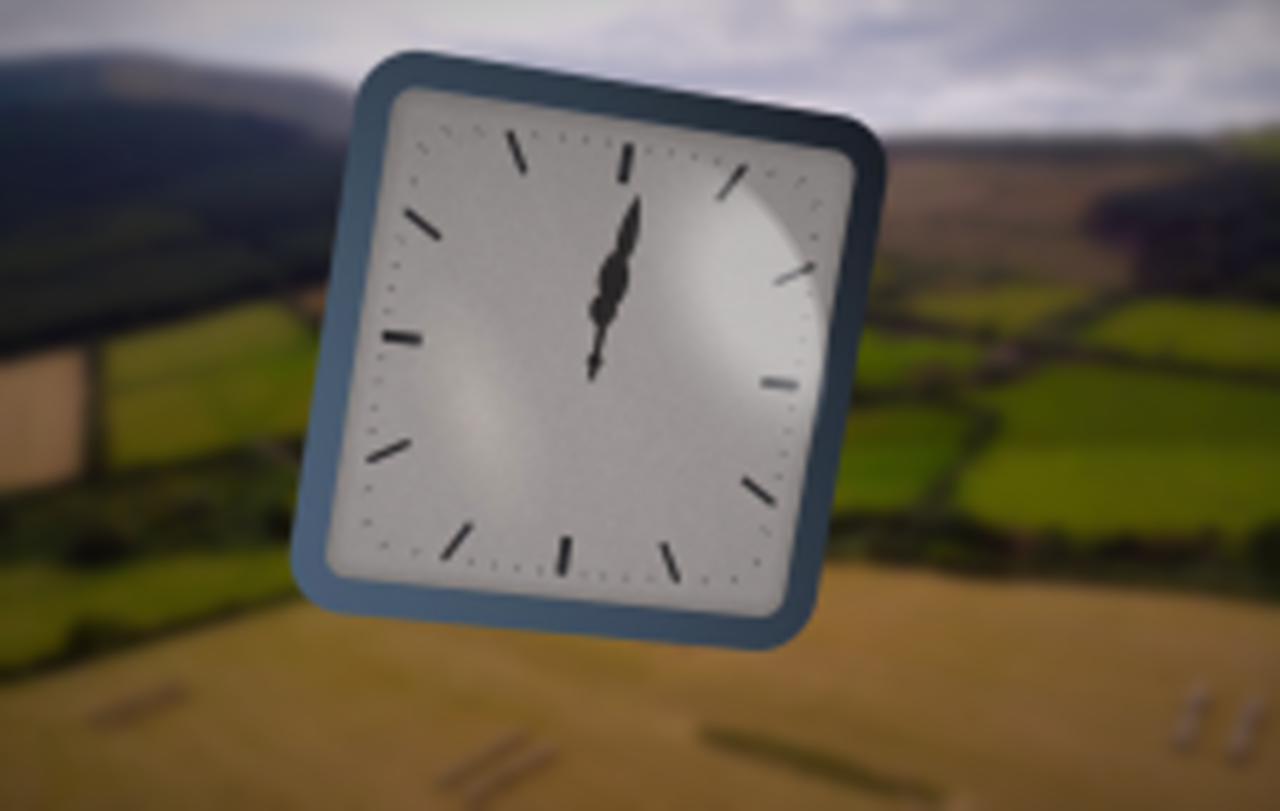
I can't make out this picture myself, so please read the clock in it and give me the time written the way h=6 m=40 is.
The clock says h=12 m=1
